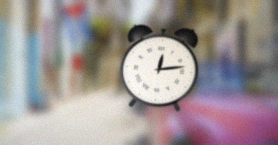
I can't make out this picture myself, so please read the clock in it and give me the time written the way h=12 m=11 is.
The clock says h=12 m=13
